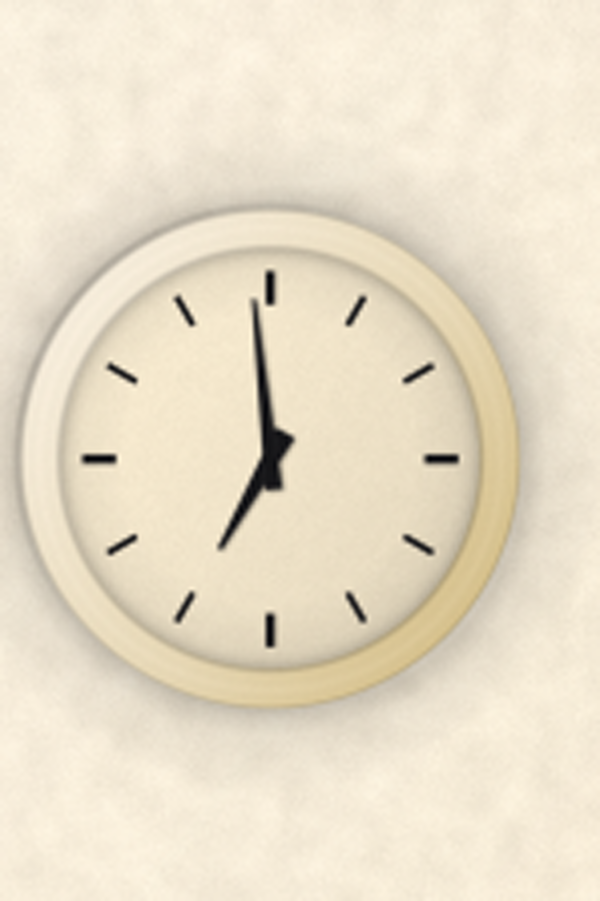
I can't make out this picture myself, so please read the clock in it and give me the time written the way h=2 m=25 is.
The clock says h=6 m=59
